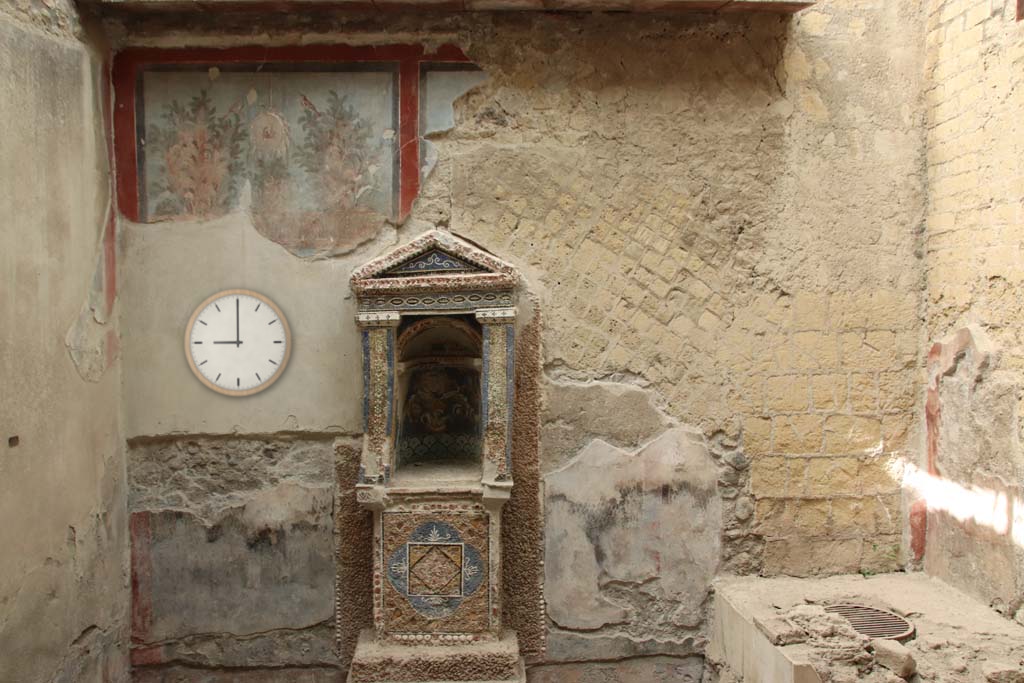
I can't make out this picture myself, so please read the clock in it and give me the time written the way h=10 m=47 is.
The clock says h=9 m=0
